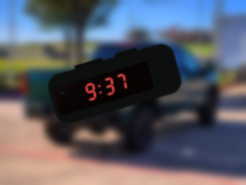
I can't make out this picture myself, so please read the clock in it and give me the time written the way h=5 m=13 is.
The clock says h=9 m=37
